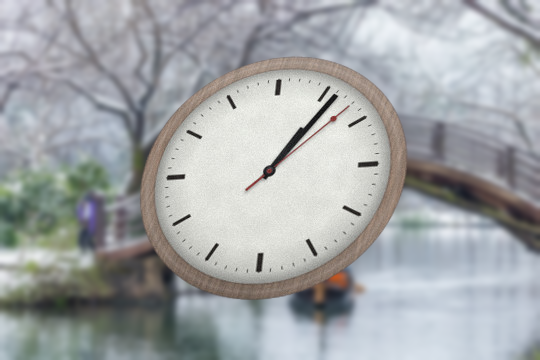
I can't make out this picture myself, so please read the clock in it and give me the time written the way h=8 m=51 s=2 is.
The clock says h=1 m=6 s=8
